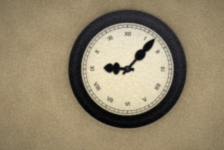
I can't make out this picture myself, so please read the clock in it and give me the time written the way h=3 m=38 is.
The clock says h=9 m=7
